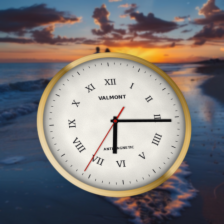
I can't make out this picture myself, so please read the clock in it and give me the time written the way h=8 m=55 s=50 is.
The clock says h=6 m=15 s=36
